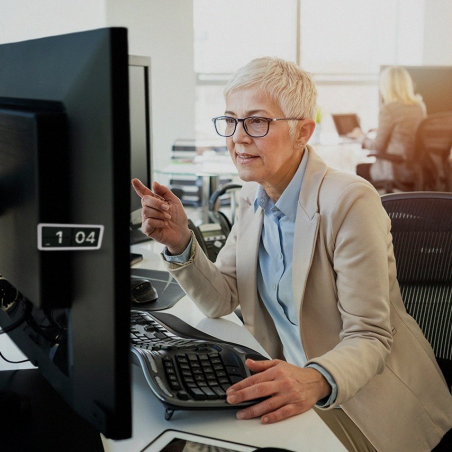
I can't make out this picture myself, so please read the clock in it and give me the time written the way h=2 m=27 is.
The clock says h=1 m=4
